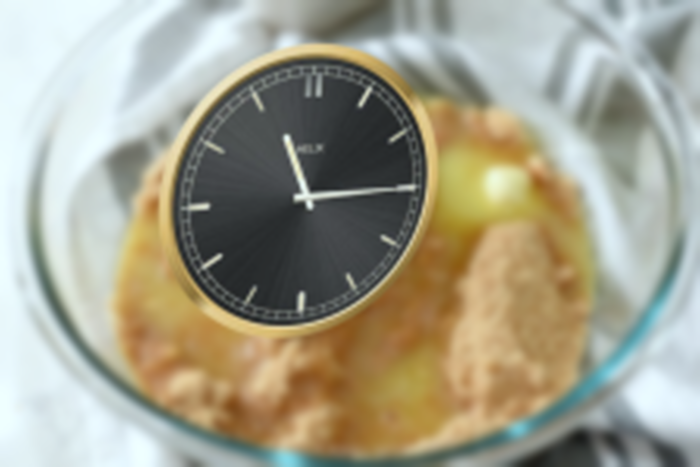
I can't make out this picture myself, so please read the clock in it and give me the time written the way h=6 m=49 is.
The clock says h=11 m=15
